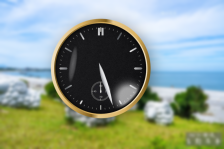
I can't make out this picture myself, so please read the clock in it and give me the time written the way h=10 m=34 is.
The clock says h=5 m=27
